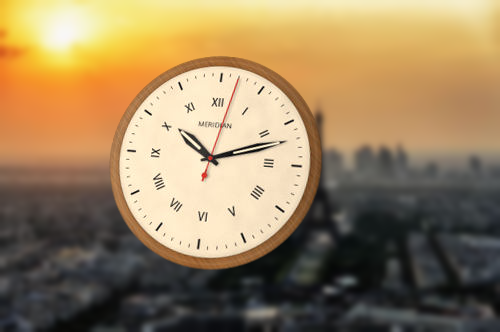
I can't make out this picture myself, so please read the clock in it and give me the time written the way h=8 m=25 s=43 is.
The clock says h=10 m=12 s=2
